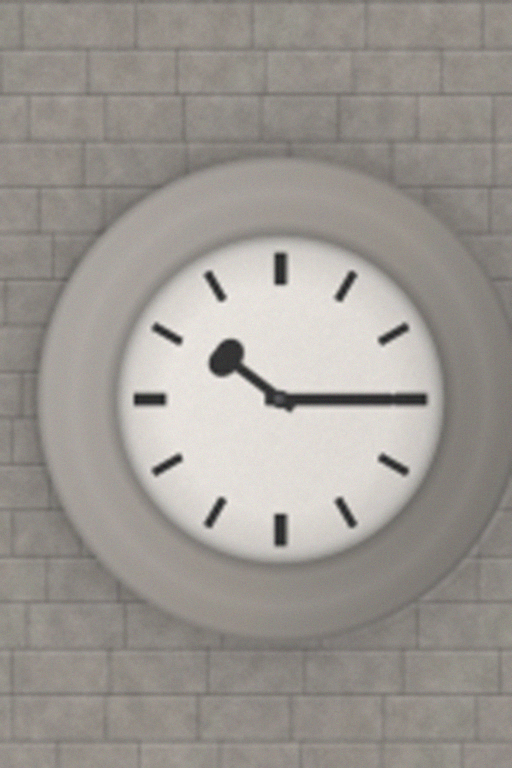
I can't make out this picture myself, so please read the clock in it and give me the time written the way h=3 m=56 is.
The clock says h=10 m=15
